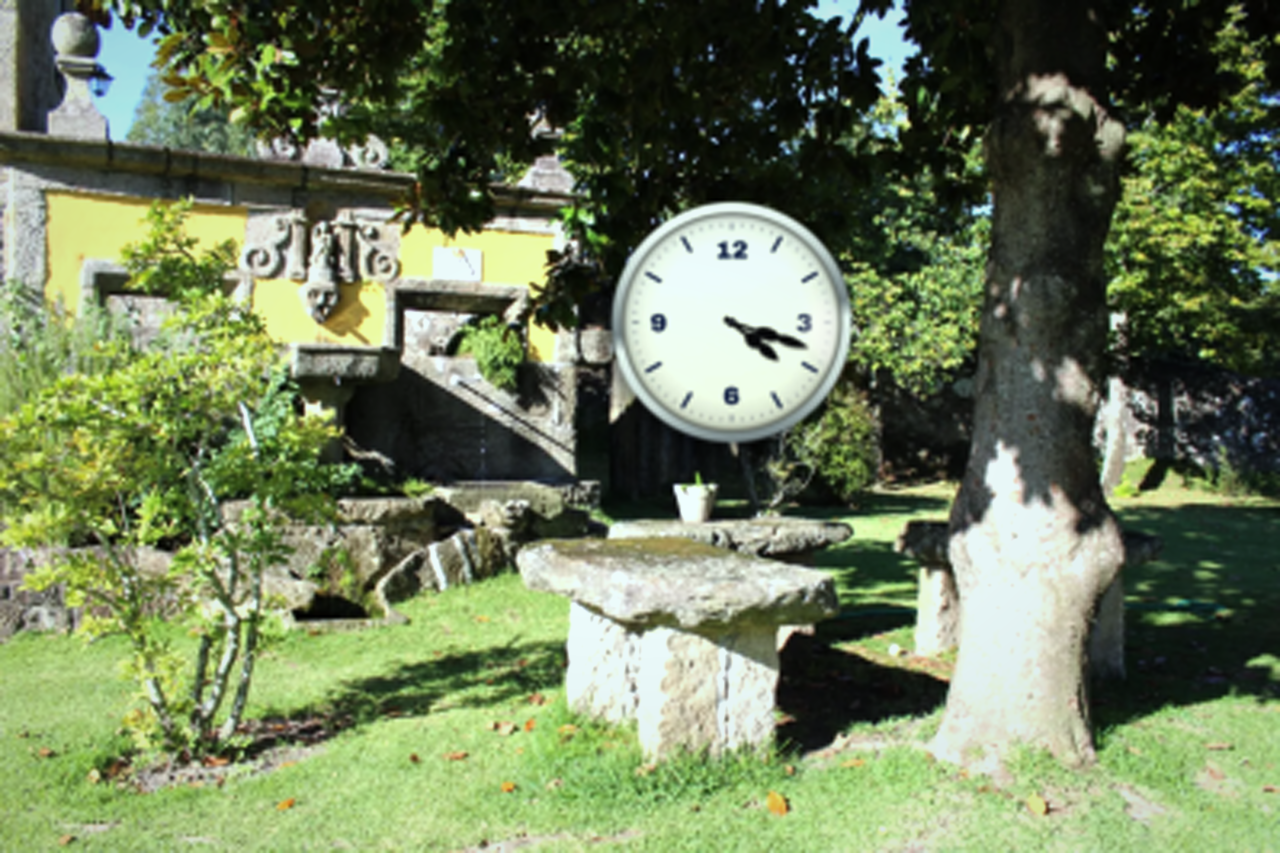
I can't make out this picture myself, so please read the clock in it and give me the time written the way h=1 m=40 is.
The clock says h=4 m=18
